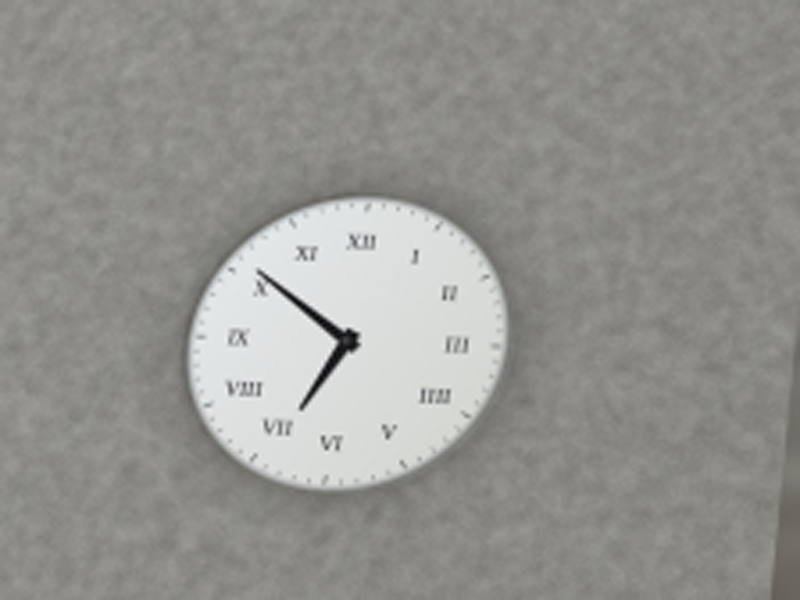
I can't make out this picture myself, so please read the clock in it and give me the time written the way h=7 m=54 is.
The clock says h=6 m=51
